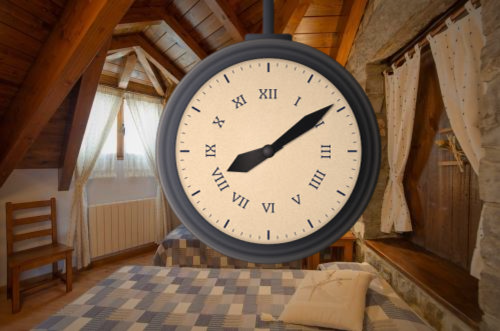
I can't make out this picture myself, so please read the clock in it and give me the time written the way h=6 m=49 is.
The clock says h=8 m=9
